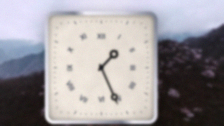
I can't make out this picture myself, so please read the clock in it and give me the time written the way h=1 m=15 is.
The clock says h=1 m=26
